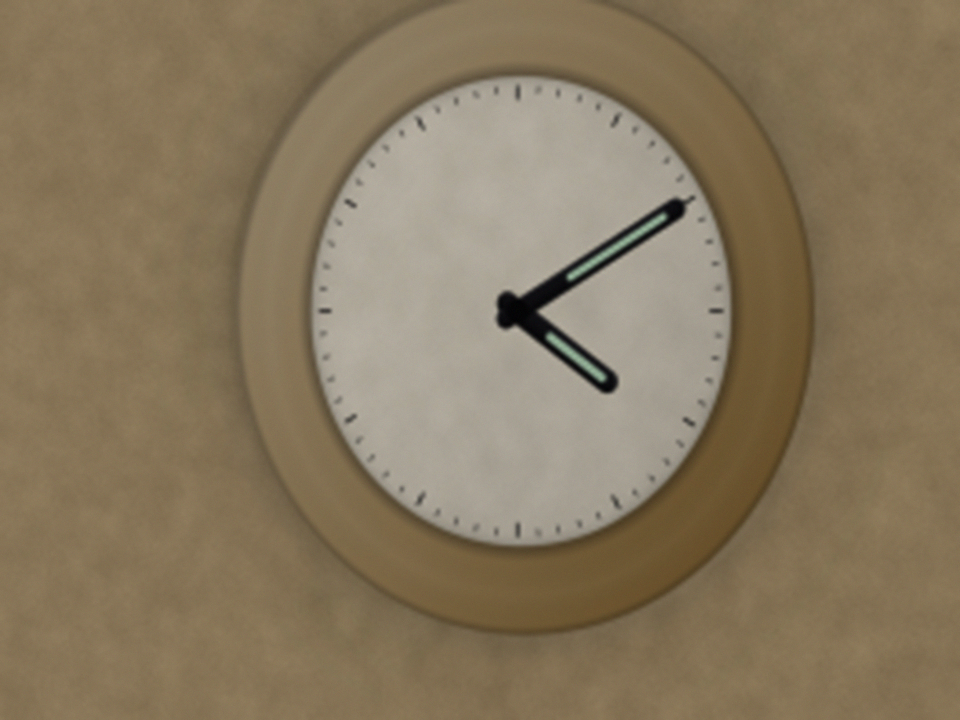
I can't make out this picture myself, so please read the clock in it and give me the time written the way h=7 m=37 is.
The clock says h=4 m=10
